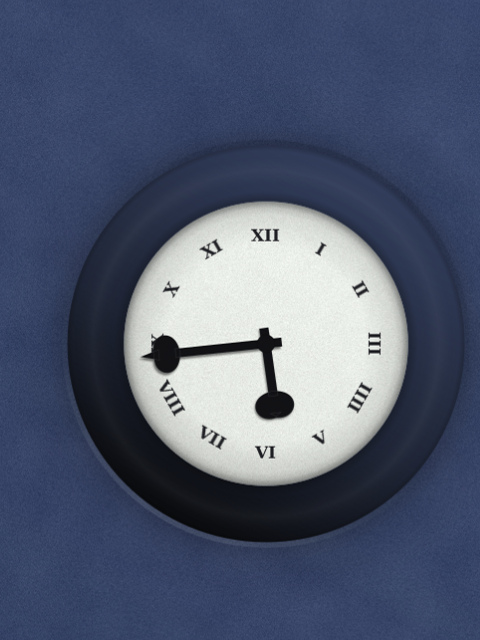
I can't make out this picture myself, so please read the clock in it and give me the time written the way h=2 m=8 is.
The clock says h=5 m=44
